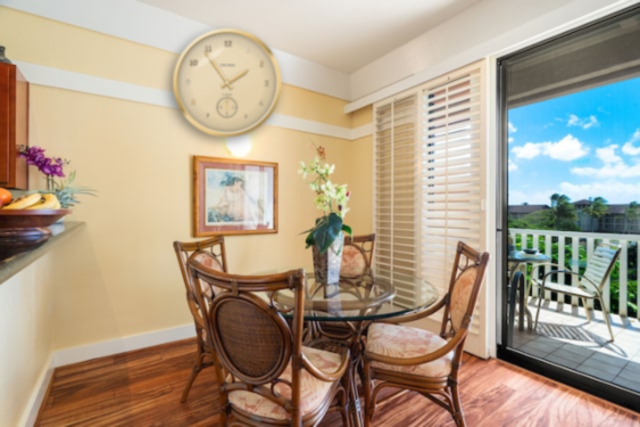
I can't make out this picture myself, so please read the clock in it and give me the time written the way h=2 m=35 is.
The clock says h=1 m=54
